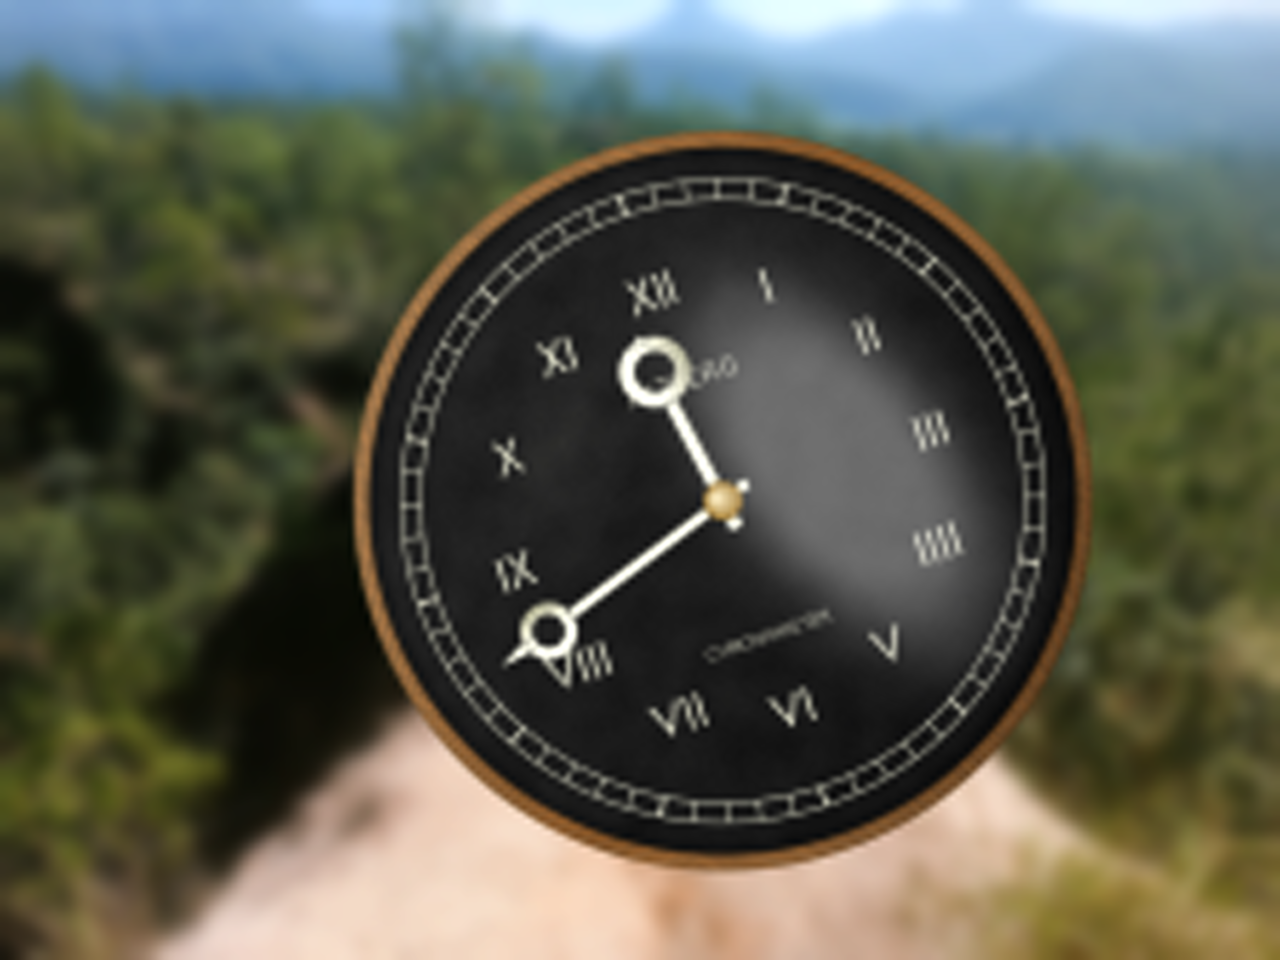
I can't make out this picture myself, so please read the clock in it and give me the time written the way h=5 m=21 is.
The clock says h=11 m=42
